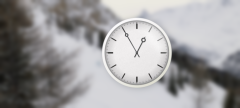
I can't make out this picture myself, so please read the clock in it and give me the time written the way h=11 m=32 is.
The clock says h=12 m=55
